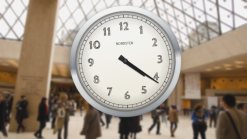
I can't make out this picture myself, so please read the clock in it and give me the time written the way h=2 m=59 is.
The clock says h=4 m=21
